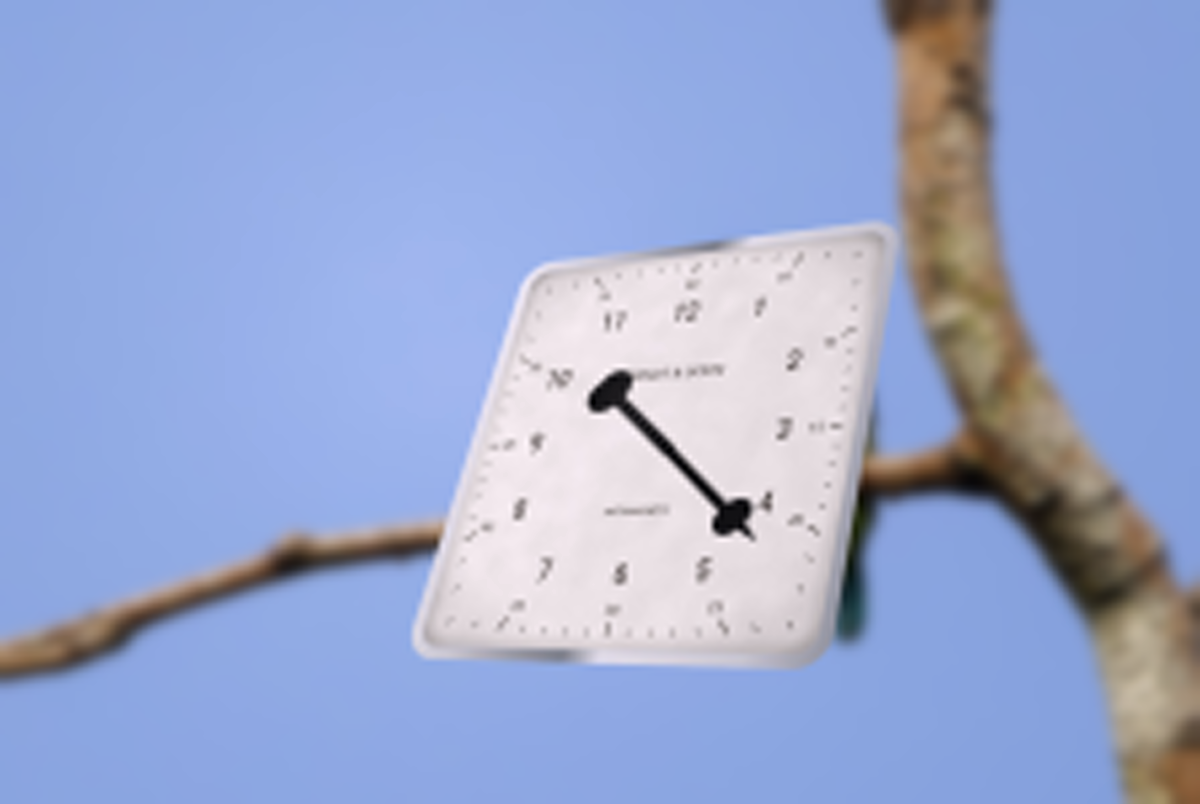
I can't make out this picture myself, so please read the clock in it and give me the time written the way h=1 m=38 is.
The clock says h=10 m=22
